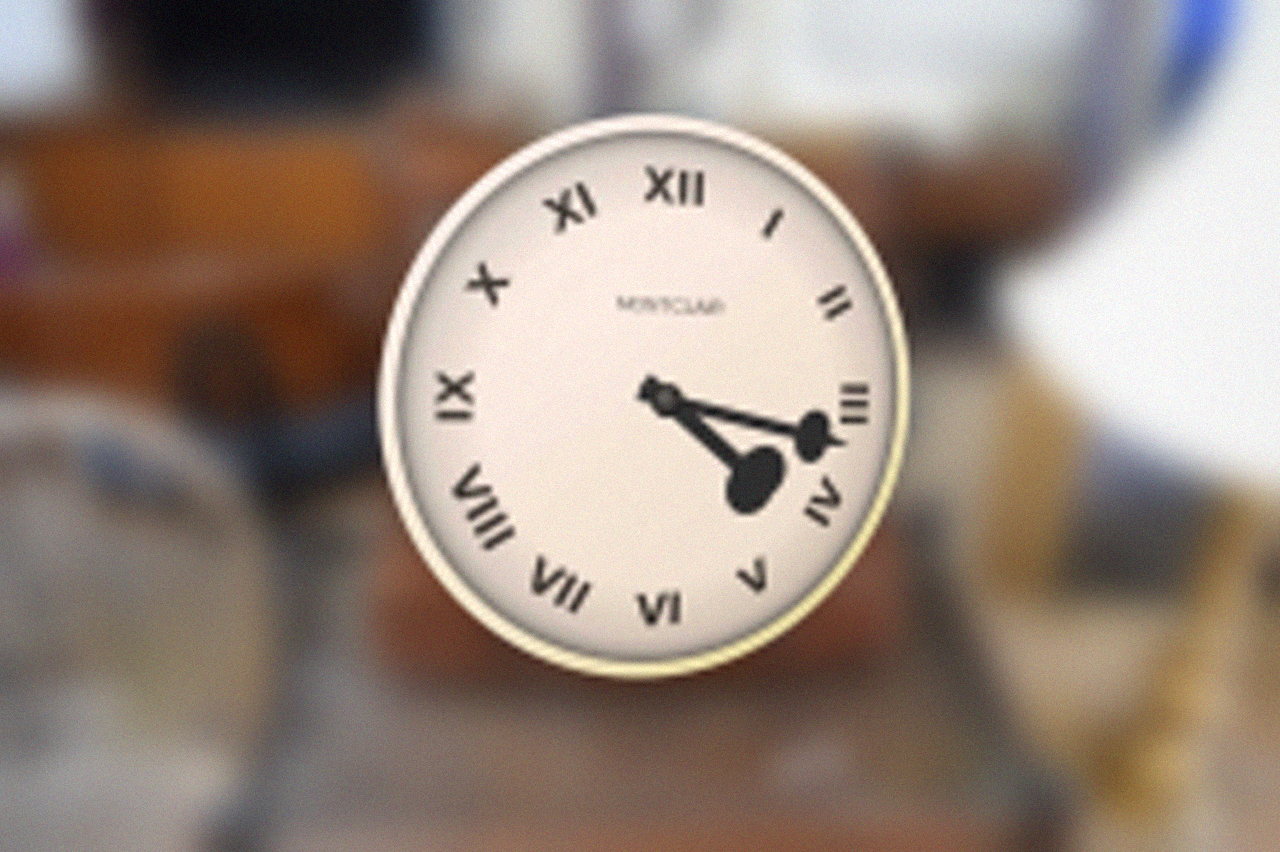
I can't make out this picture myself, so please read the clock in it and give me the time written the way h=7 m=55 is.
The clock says h=4 m=17
